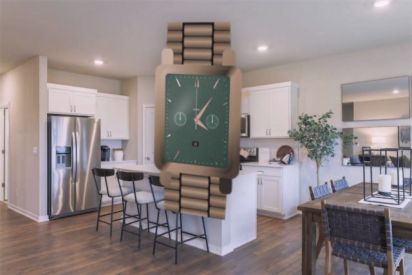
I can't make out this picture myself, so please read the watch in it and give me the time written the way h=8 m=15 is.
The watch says h=4 m=6
